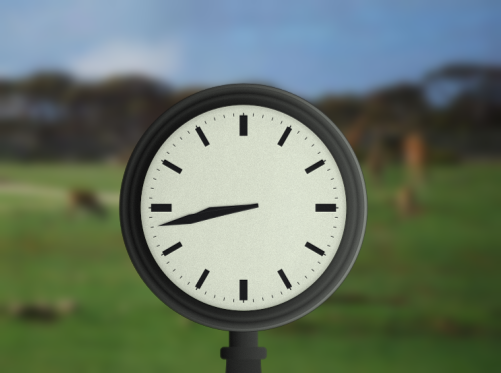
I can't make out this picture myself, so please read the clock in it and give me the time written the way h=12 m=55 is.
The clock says h=8 m=43
